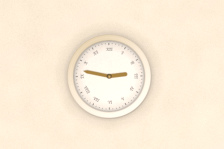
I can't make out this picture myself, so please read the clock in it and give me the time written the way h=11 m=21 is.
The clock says h=2 m=47
